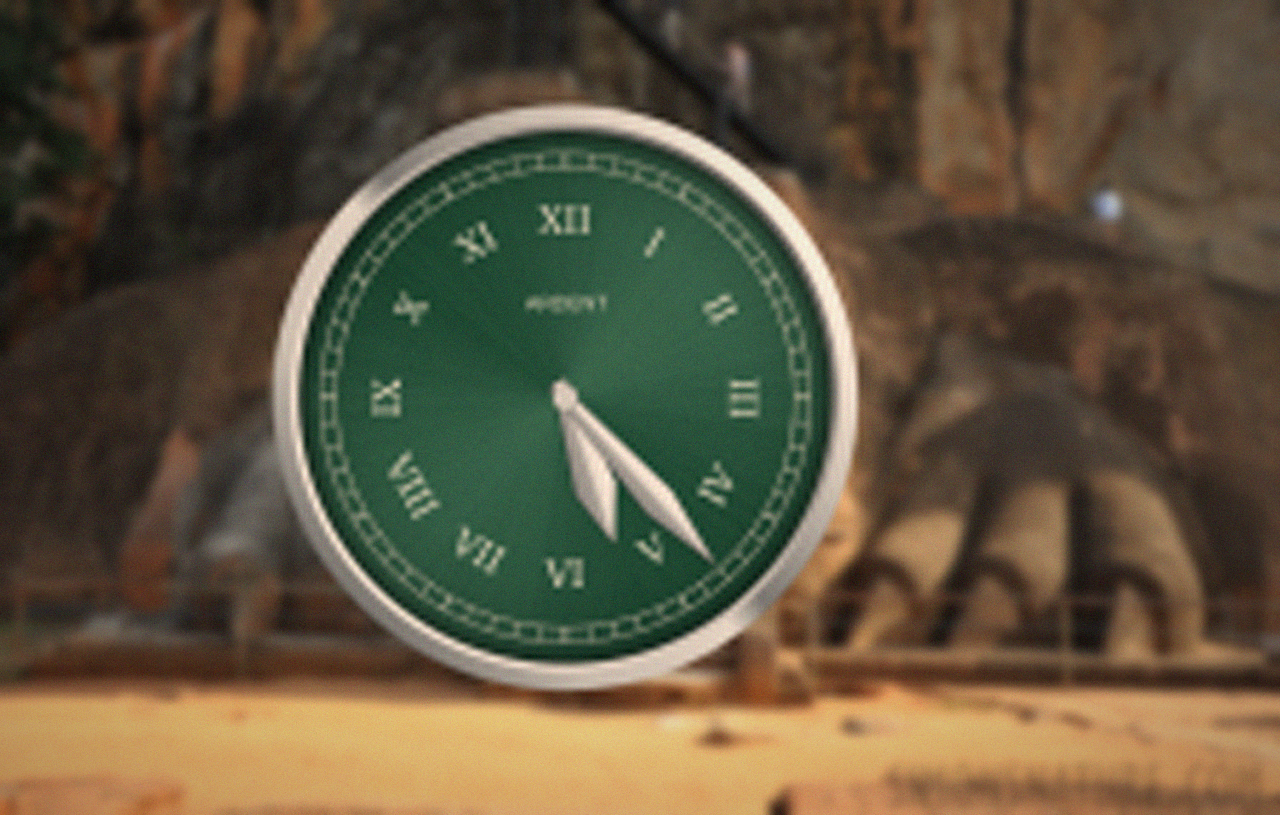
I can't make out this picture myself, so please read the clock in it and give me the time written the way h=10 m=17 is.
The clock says h=5 m=23
